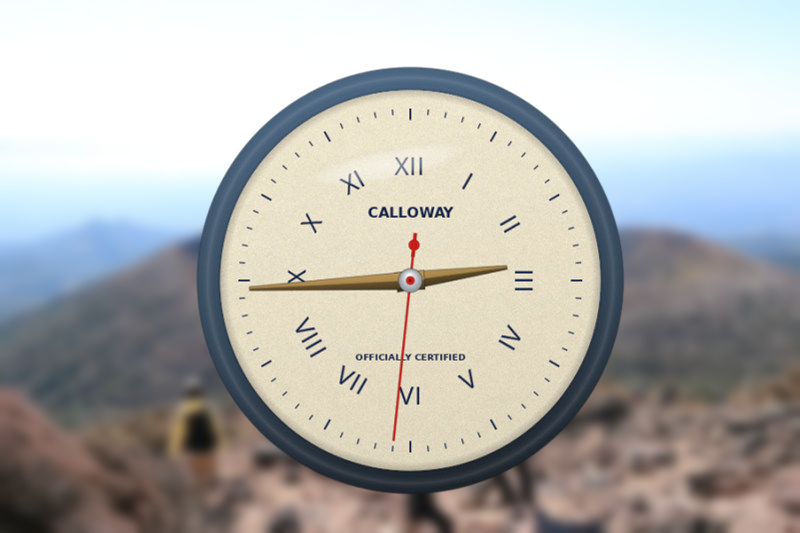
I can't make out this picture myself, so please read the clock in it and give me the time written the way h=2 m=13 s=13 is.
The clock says h=2 m=44 s=31
